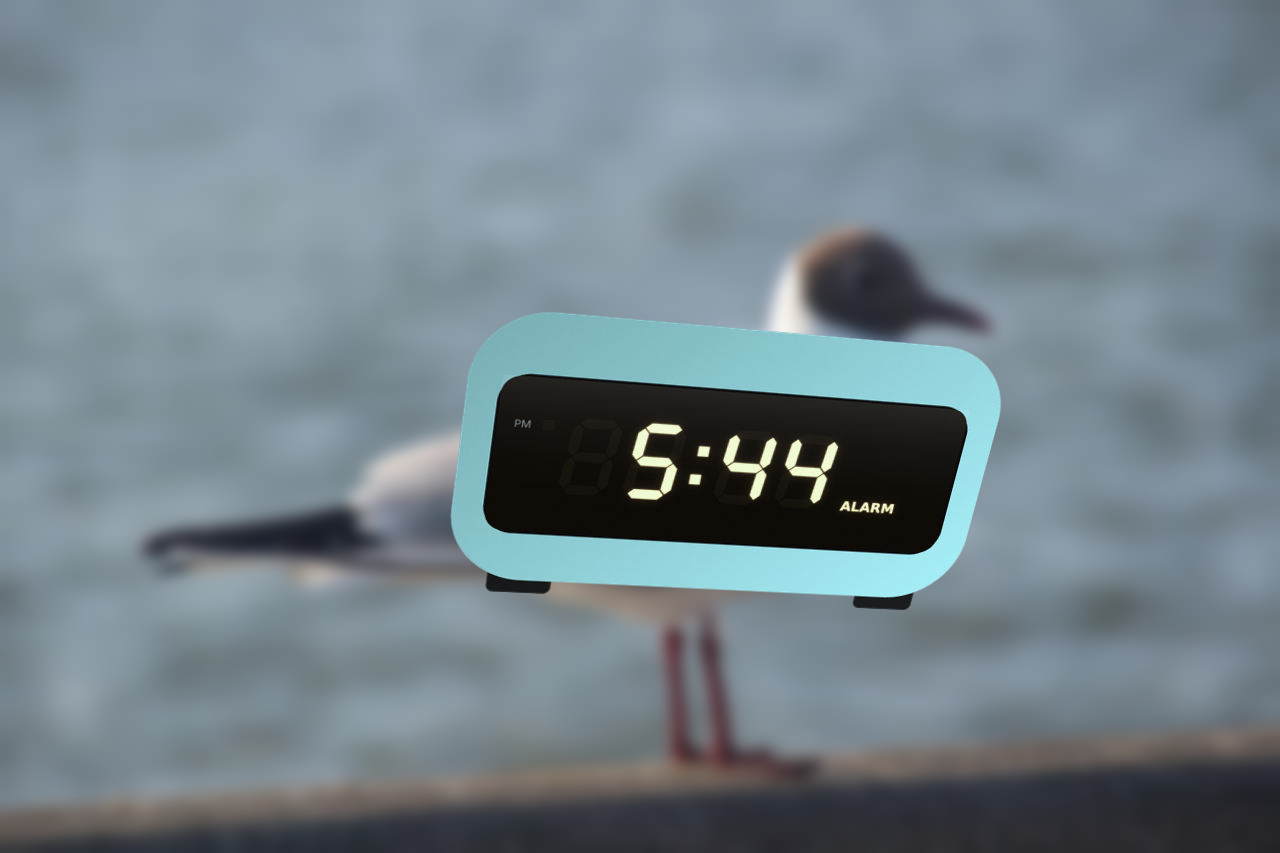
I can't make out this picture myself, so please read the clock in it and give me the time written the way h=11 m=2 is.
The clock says h=5 m=44
